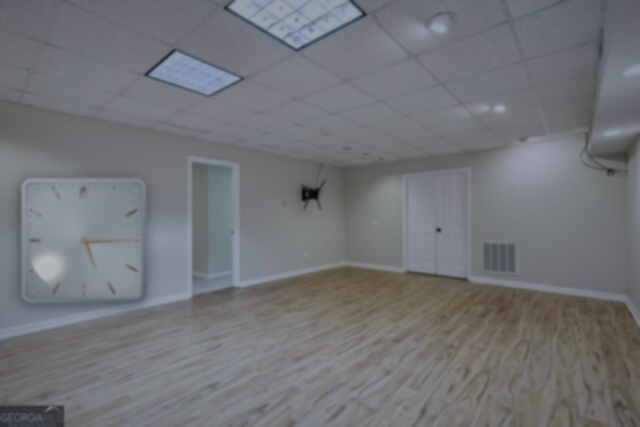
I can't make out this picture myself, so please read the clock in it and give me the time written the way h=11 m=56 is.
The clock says h=5 m=15
